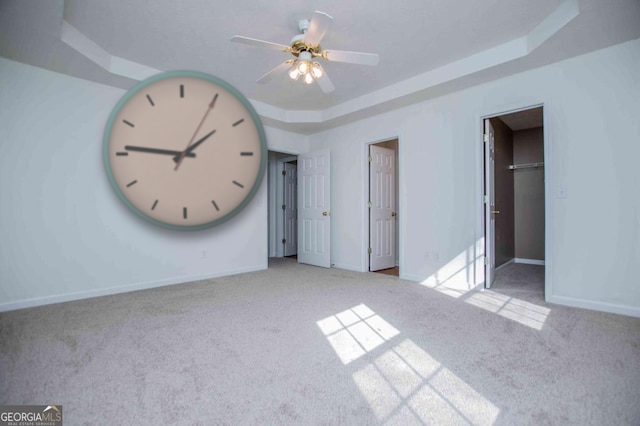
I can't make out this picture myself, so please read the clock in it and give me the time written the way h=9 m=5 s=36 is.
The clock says h=1 m=46 s=5
